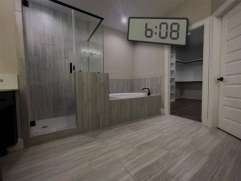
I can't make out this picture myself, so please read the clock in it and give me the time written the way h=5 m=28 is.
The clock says h=6 m=8
